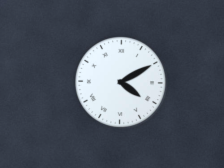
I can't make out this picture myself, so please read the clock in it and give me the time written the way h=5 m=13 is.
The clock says h=4 m=10
